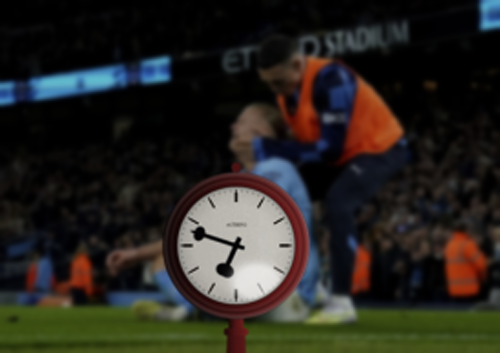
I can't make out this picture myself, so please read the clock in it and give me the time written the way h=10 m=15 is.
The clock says h=6 m=48
